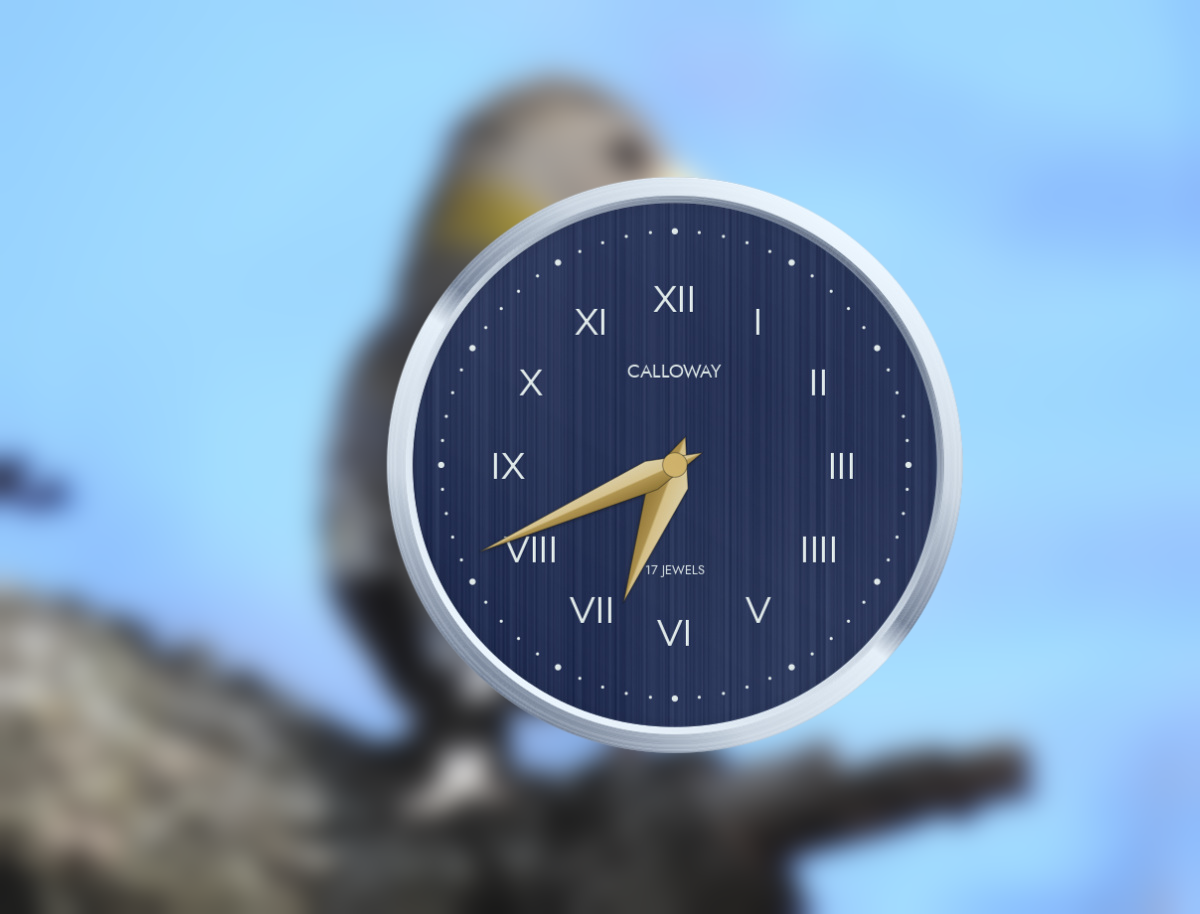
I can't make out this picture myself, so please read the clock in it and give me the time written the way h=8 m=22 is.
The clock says h=6 m=41
